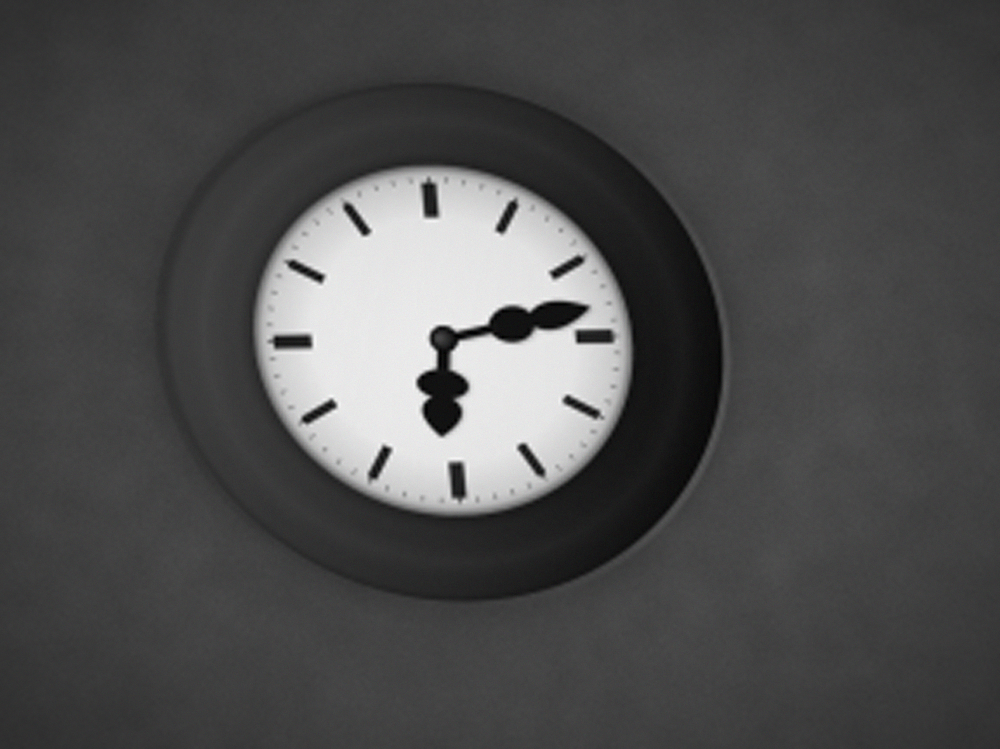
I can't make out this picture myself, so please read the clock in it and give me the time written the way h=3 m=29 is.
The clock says h=6 m=13
